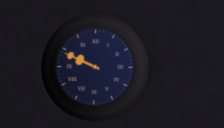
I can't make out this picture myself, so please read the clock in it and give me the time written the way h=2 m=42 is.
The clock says h=9 m=49
